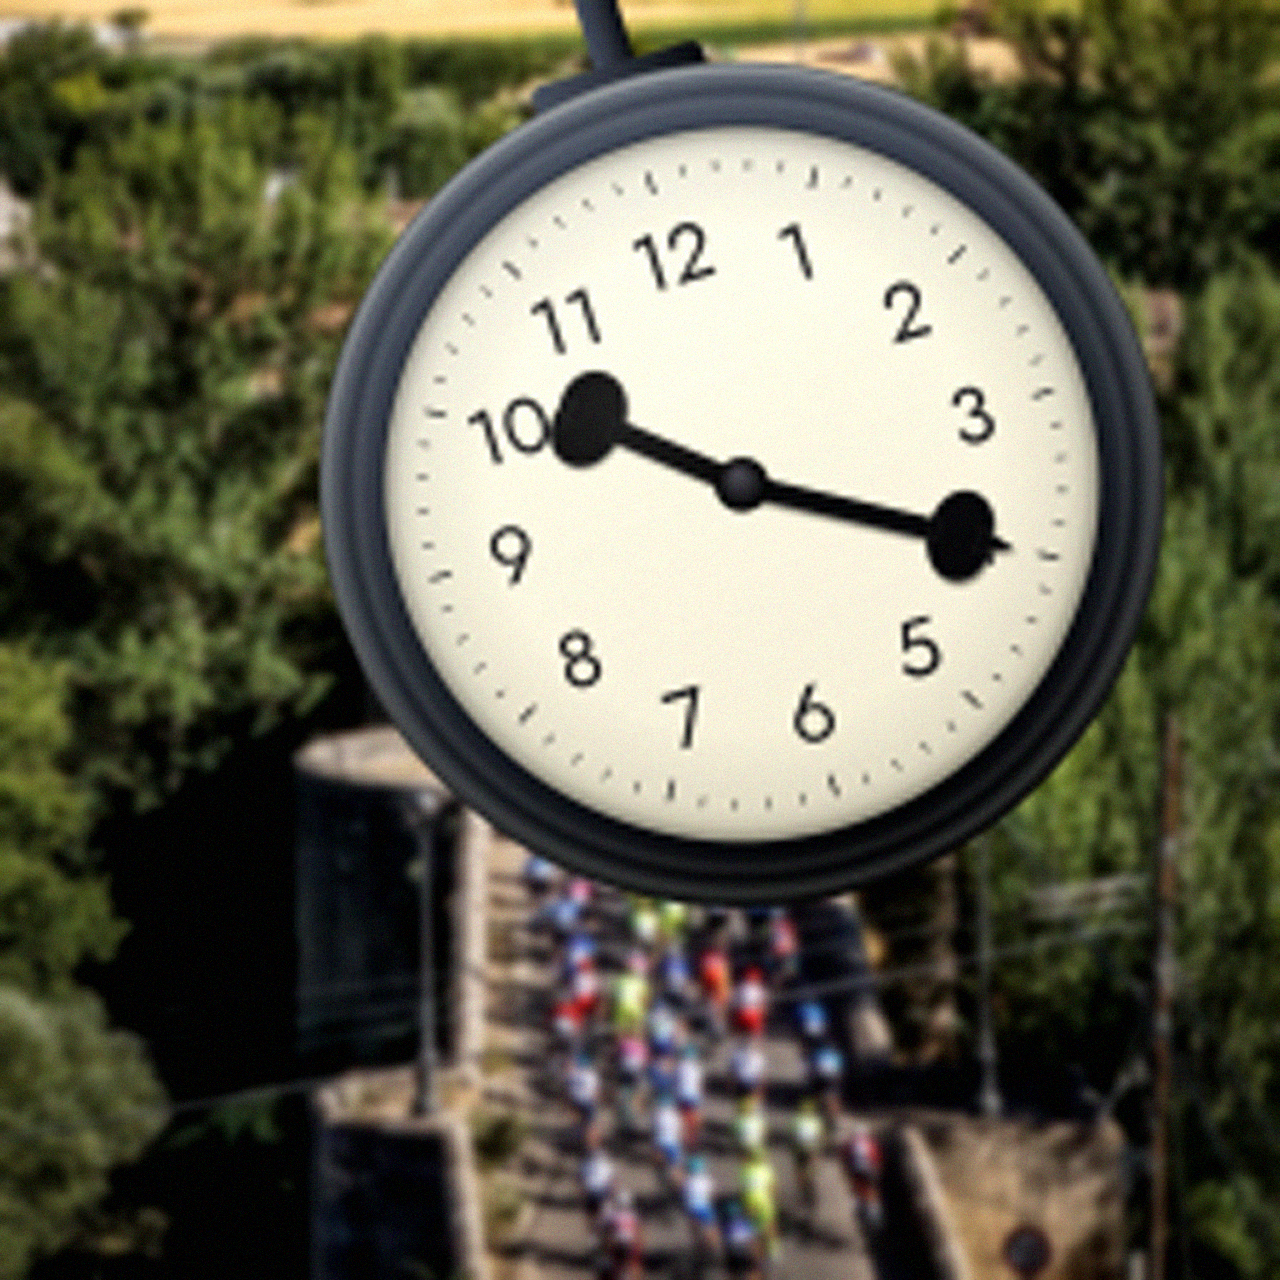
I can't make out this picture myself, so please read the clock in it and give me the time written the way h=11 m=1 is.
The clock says h=10 m=20
